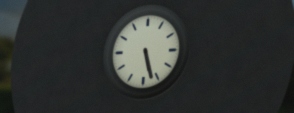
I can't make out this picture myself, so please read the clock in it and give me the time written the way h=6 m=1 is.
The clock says h=5 m=27
